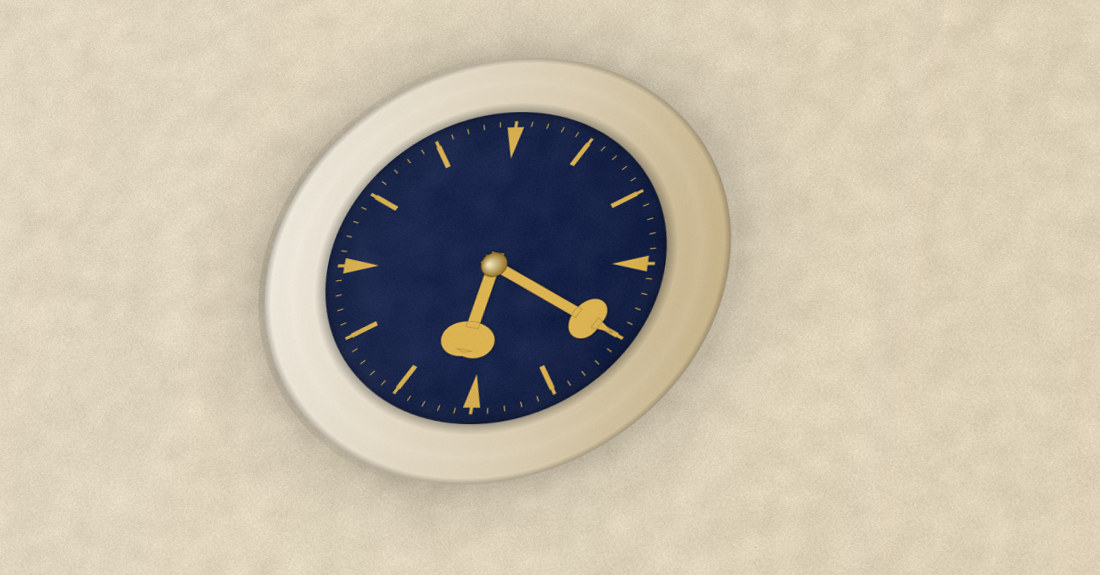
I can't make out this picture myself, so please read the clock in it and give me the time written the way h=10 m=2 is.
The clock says h=6 m=20
